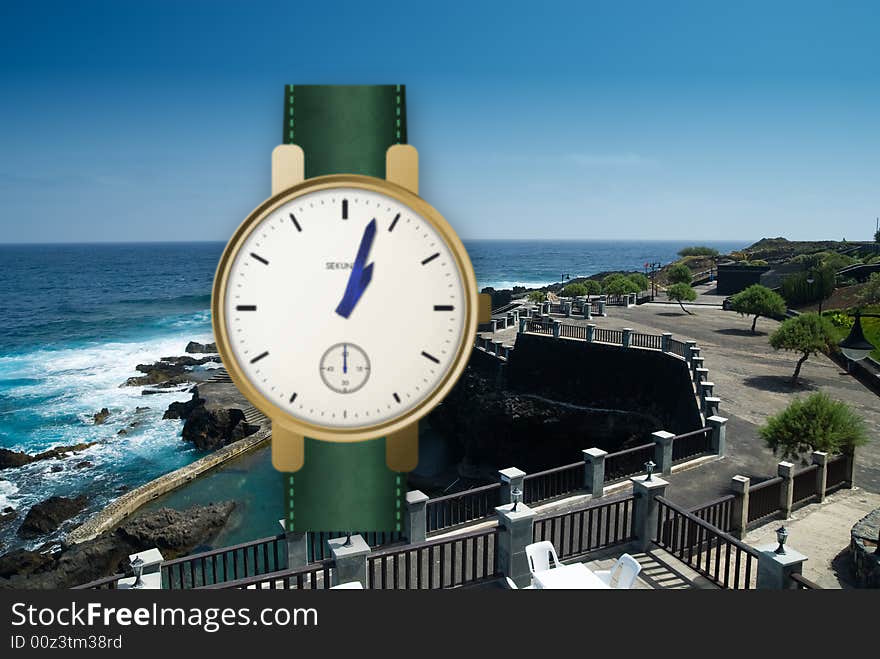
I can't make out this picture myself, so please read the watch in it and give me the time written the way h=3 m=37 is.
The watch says h=1 m=3
